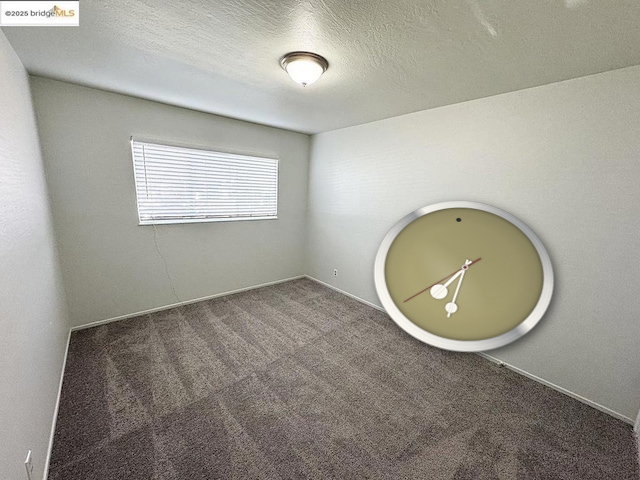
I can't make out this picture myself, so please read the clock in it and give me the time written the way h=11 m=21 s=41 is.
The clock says h=7 m=33 s=40
